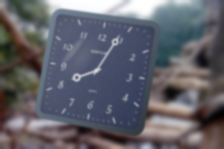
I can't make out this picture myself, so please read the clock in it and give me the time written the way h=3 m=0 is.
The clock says h=8 m=4
